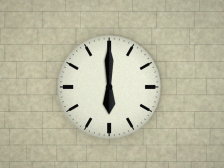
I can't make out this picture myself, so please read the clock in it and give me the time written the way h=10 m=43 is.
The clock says h=6 m=0
